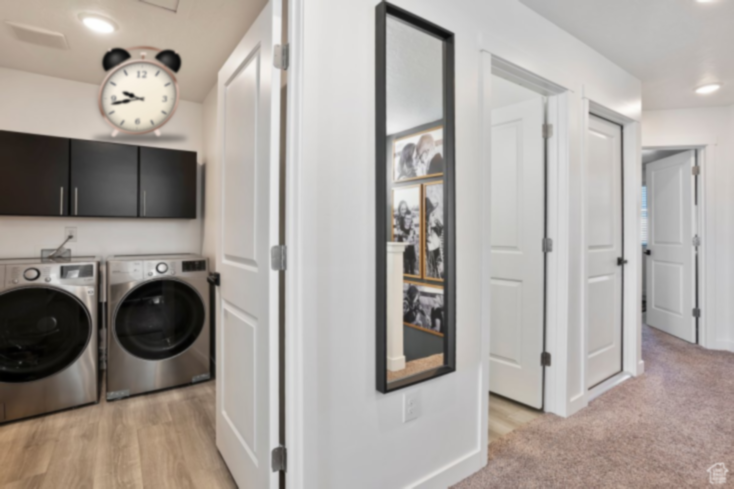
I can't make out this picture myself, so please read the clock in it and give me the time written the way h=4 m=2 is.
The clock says h=9 m=43
